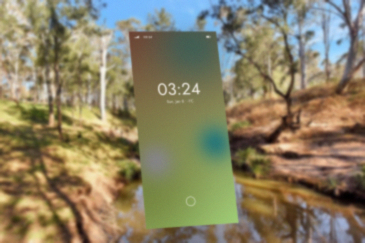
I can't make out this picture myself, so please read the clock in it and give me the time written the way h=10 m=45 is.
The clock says h=3 m=24
